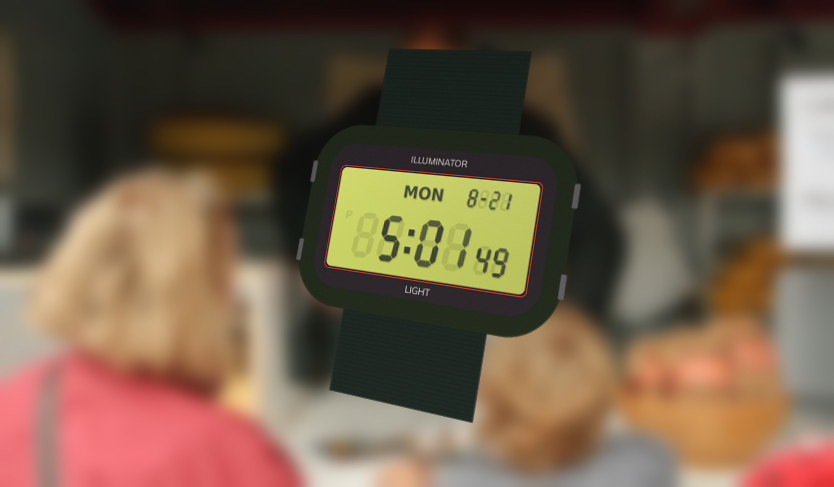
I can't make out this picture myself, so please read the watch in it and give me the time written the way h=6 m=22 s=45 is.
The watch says h=5 m=1 s=49
